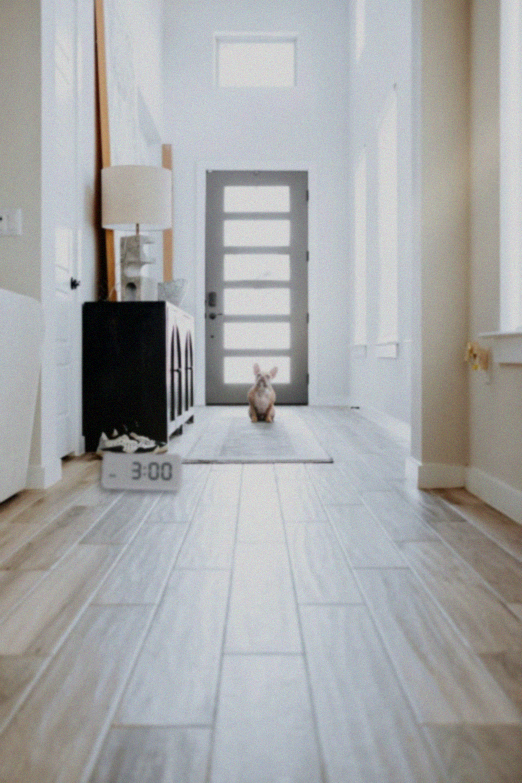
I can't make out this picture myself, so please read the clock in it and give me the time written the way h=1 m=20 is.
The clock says h=3 m=0
